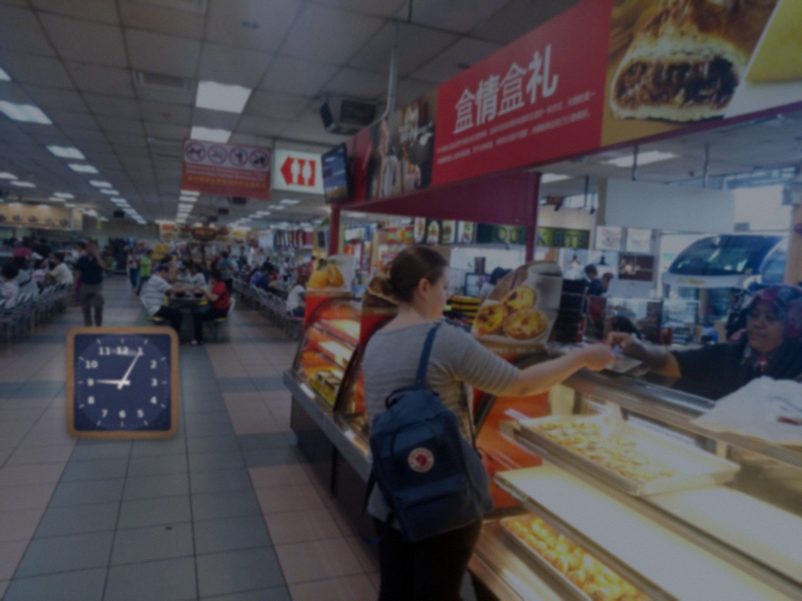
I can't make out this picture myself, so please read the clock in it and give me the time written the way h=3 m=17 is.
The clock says h=9 m=5
